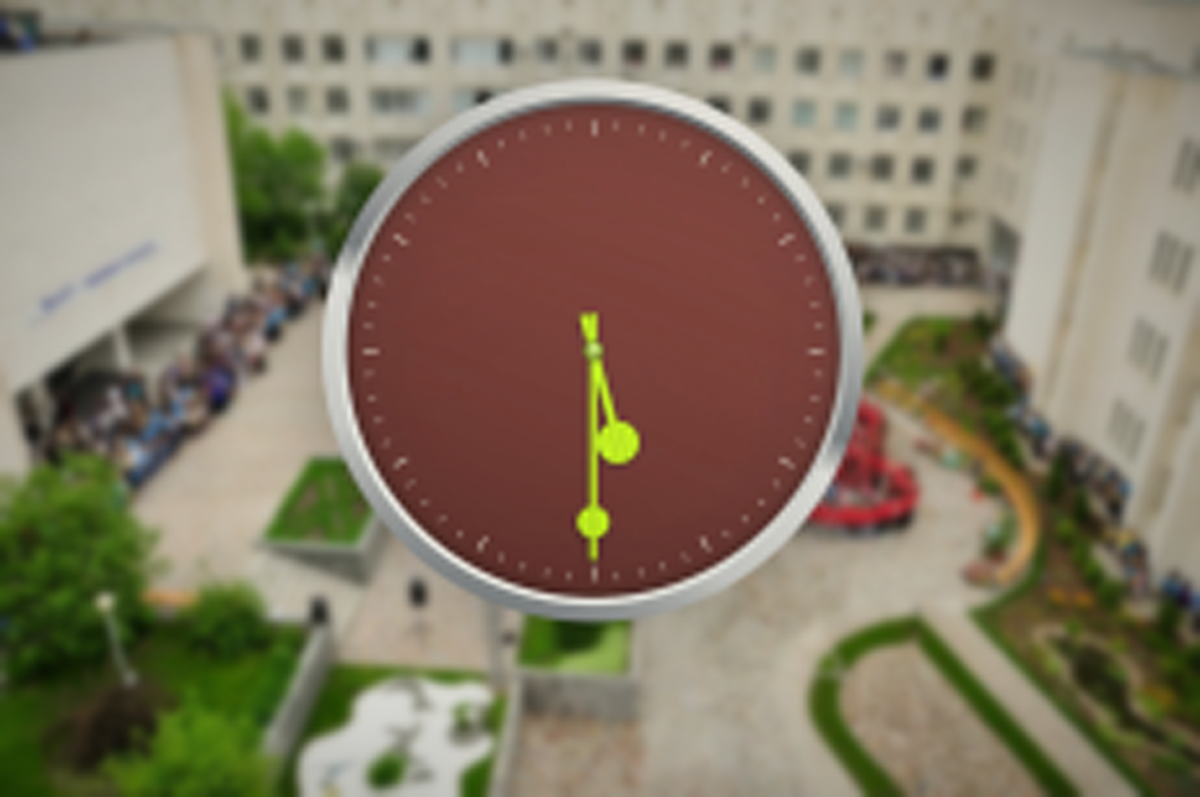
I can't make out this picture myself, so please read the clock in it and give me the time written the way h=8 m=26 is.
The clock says h=5 m=30
